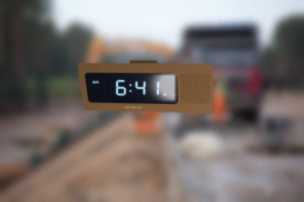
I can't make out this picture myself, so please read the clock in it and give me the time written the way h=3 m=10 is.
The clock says h=6 m=41
